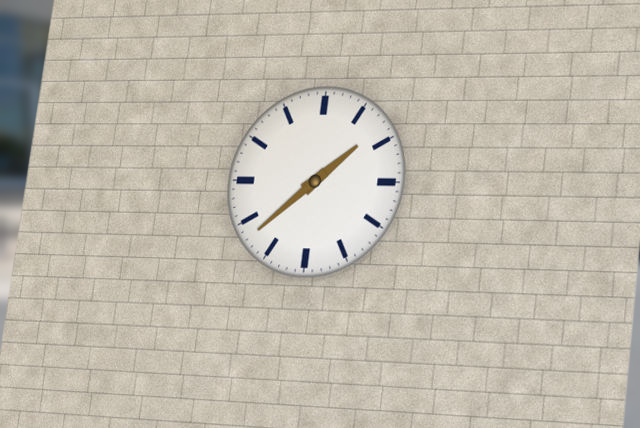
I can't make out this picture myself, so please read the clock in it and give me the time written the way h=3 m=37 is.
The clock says h=1 m=38
